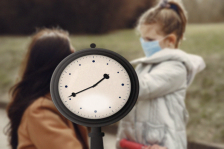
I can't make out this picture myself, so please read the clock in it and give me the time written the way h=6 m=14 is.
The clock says h=1 m=41
